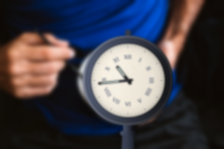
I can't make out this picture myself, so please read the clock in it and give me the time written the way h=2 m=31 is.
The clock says h=10 m=44
